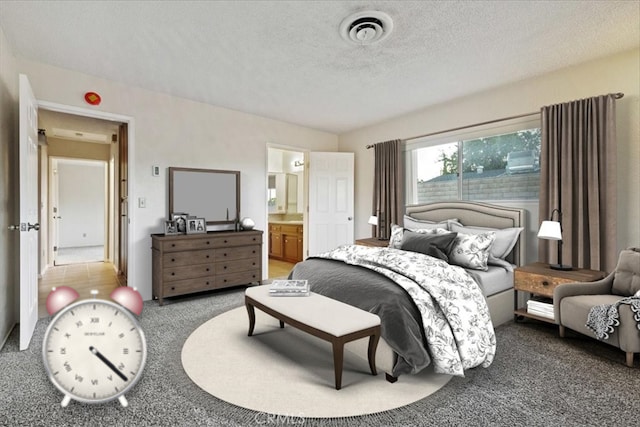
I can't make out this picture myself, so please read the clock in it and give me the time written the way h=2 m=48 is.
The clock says h=4 m=22
